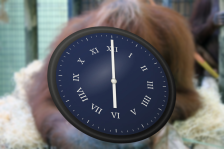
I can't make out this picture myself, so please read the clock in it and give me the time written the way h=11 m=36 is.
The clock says h=6 m=0
